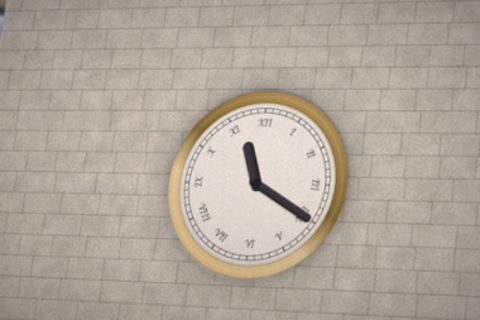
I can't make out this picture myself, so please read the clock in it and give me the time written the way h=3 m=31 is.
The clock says h=11 m=20
